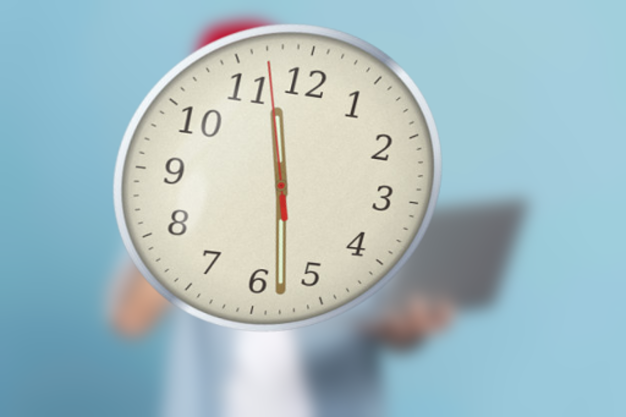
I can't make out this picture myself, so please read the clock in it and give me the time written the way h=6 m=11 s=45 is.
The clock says h=11 m=27 s=57
